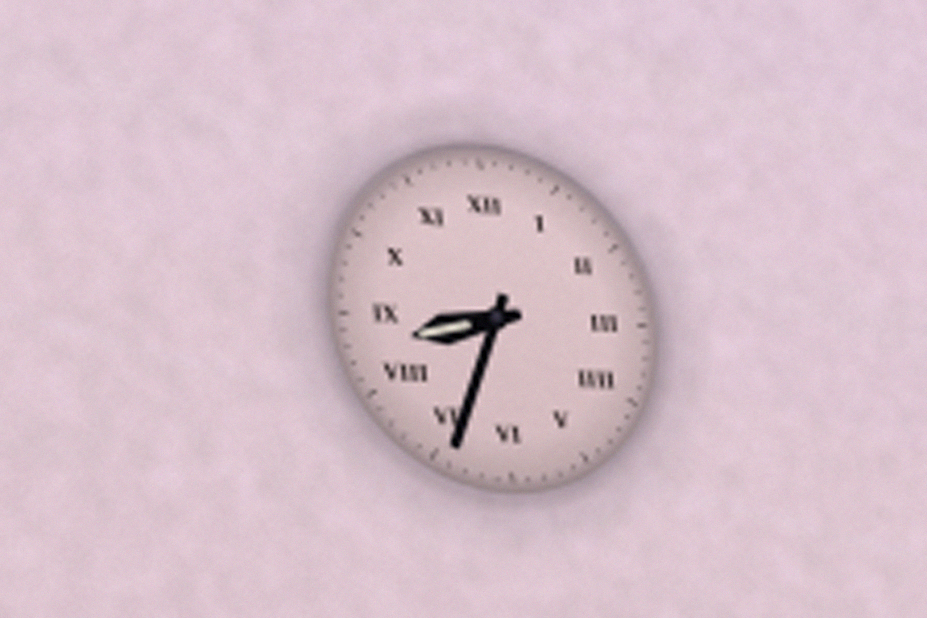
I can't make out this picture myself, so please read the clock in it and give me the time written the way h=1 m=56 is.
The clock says h=8 m=34
